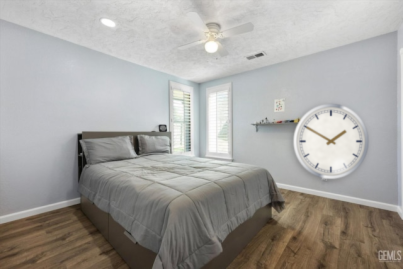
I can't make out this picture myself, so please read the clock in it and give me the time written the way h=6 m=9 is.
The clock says h=1 m=50
